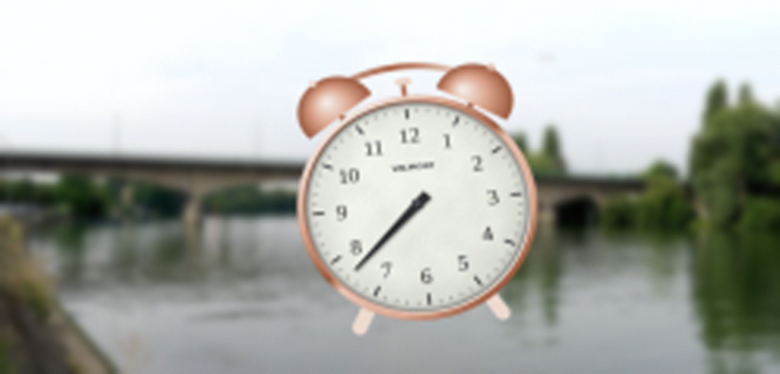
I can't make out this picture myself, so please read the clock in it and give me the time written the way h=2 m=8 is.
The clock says h=7 m=38
